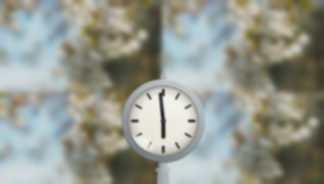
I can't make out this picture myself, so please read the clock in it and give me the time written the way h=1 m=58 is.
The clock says h=5 m=59
